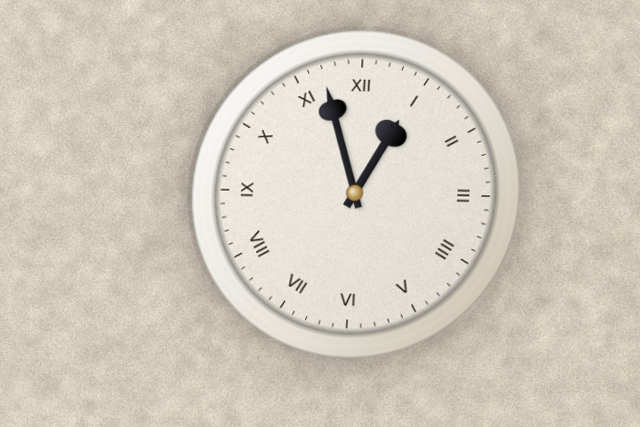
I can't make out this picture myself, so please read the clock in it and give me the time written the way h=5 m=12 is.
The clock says h=12 m=57
